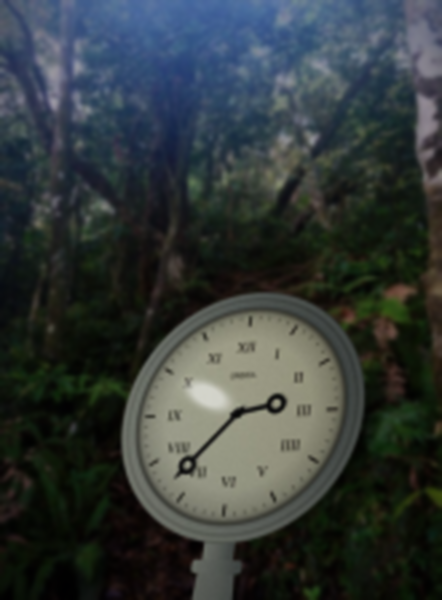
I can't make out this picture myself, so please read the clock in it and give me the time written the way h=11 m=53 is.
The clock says h=2 m=37
